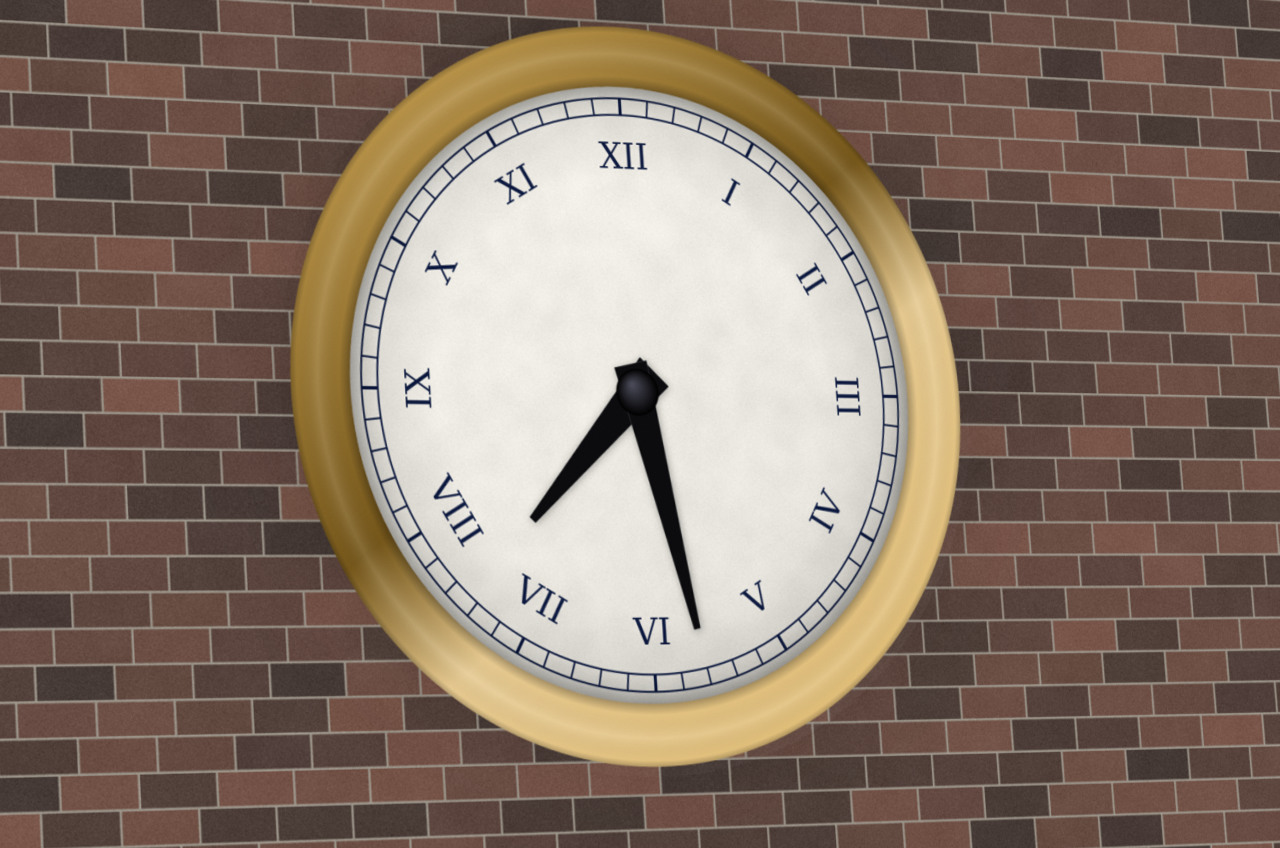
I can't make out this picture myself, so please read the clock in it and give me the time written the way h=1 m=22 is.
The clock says h=7 m=28
